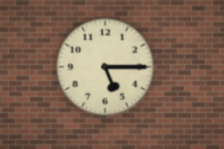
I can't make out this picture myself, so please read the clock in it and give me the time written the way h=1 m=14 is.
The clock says h=5 m=15
